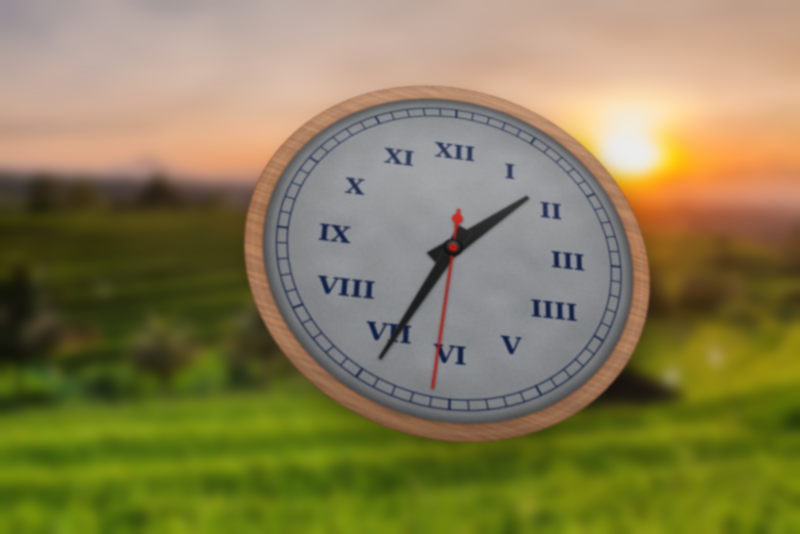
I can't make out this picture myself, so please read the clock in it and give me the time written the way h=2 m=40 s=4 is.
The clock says h=1 m=34 s=31
